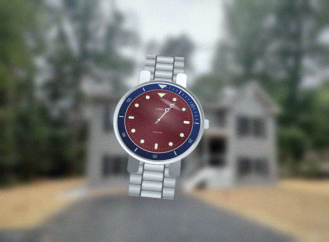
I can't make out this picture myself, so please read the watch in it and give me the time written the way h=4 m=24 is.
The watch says h=1 m=6
